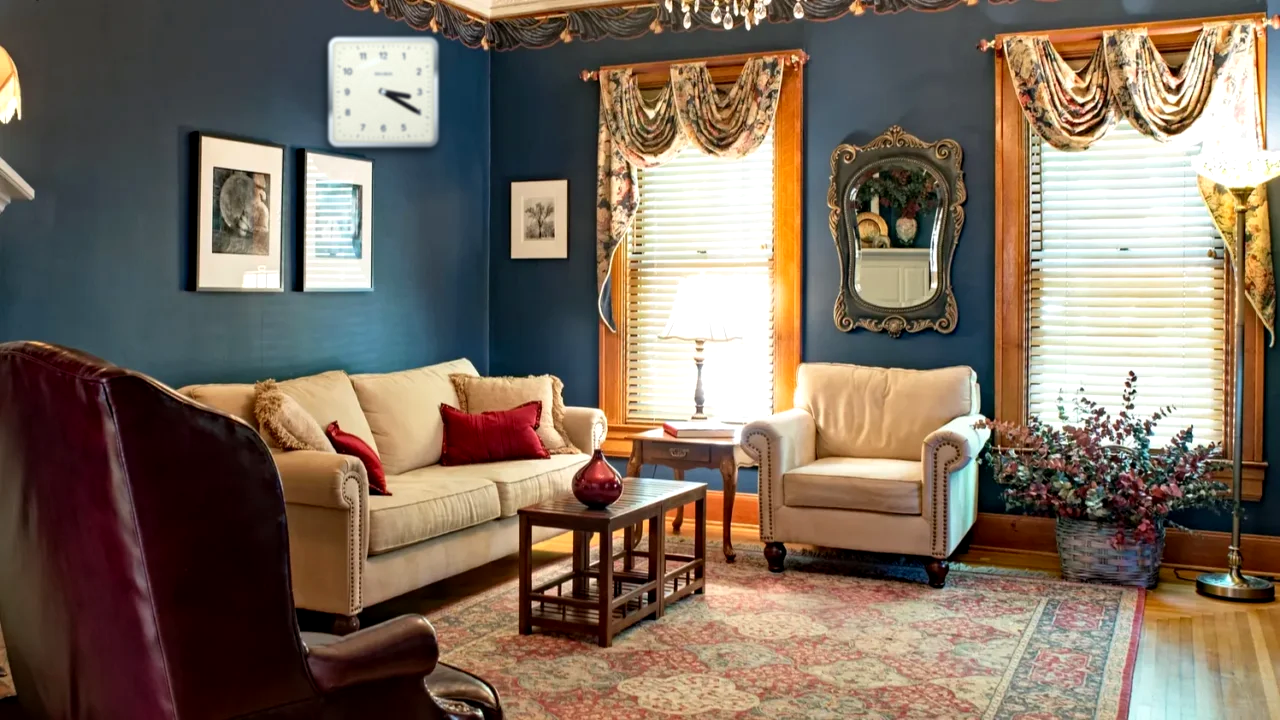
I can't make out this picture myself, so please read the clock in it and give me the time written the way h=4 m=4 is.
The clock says h=3 m=20
